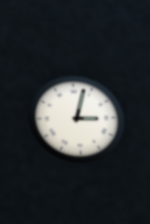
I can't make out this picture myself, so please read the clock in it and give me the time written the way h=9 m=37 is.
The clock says h=3 m=3
